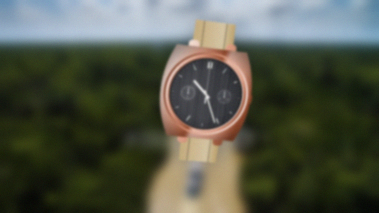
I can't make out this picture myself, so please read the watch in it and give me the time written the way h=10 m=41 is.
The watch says h=10 m=26
